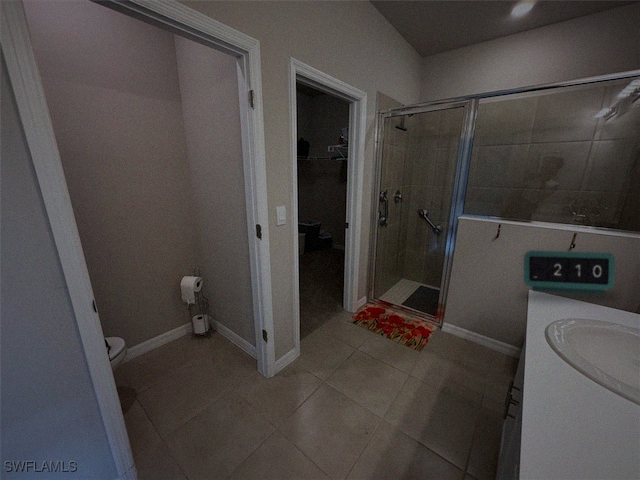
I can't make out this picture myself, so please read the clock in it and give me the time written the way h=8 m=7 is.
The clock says h=2 m=10
